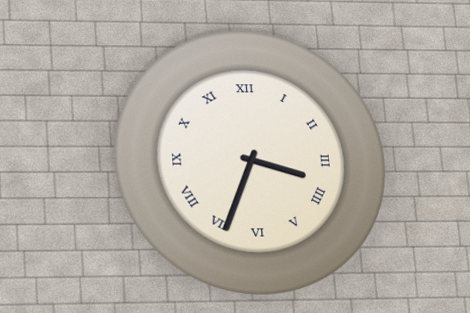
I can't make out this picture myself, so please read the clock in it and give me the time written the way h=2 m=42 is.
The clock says h=3 m=34
